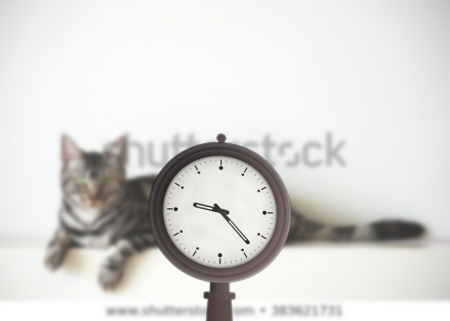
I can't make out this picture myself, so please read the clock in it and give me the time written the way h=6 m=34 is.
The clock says h=9 m=23
